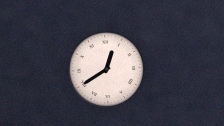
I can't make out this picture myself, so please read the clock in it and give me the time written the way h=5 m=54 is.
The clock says h=12 m=40
